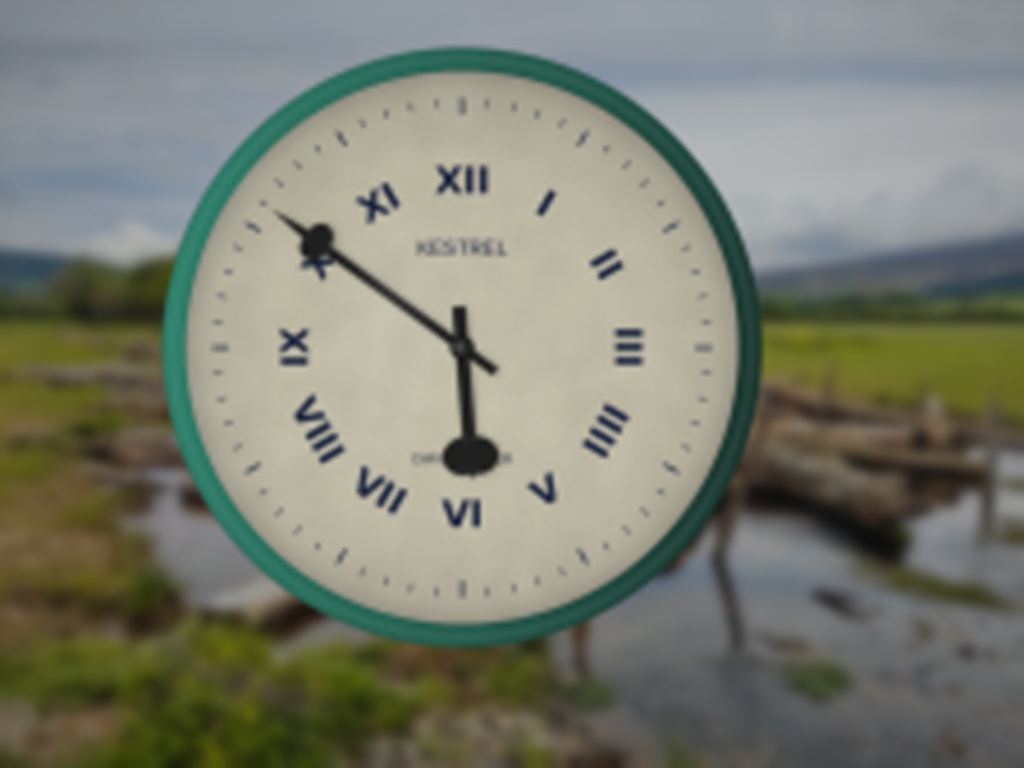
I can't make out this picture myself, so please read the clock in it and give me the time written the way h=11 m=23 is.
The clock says h=5 m=51
